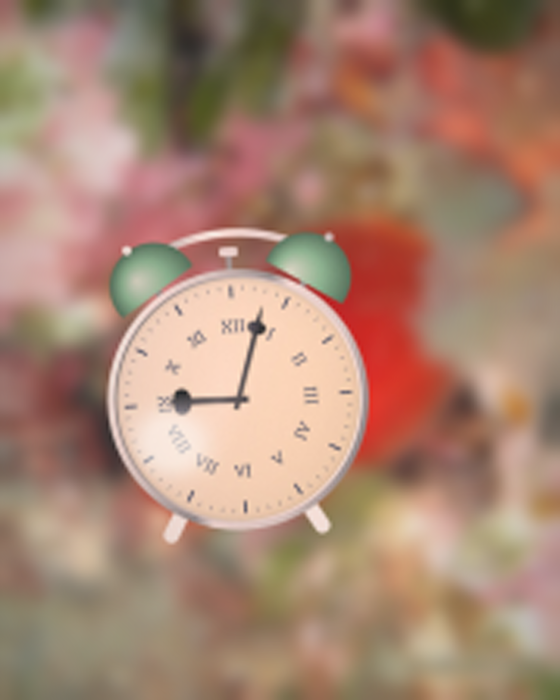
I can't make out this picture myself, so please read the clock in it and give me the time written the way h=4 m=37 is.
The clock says h=9 m=3
